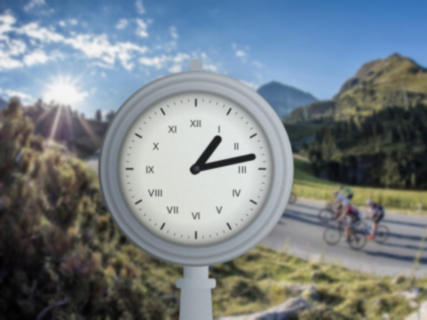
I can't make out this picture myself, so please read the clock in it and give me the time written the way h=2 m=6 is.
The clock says h=1 m=13
